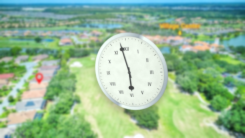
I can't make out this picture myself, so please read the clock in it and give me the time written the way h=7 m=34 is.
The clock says h=5 m=58
